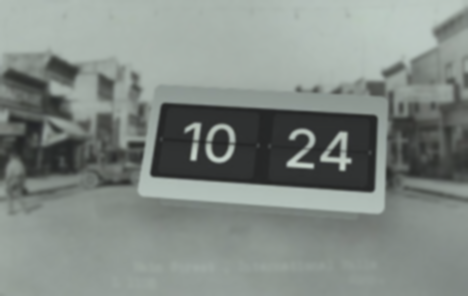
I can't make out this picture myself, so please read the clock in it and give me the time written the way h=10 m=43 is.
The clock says h=10 m=24
